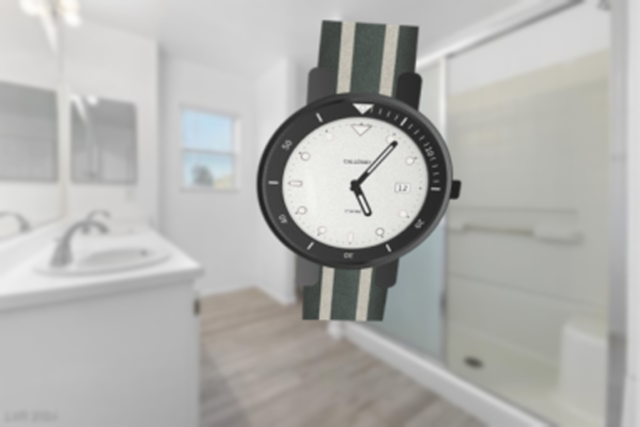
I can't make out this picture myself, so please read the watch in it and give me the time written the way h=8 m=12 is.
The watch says h=5 m=6
